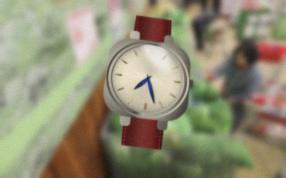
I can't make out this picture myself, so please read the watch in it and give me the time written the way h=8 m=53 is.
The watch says h=7 m=27
